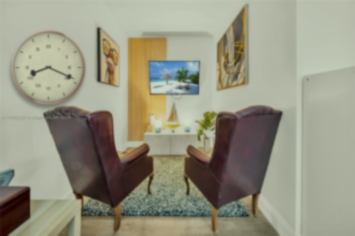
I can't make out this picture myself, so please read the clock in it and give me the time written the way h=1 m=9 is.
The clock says h=8 m=19
